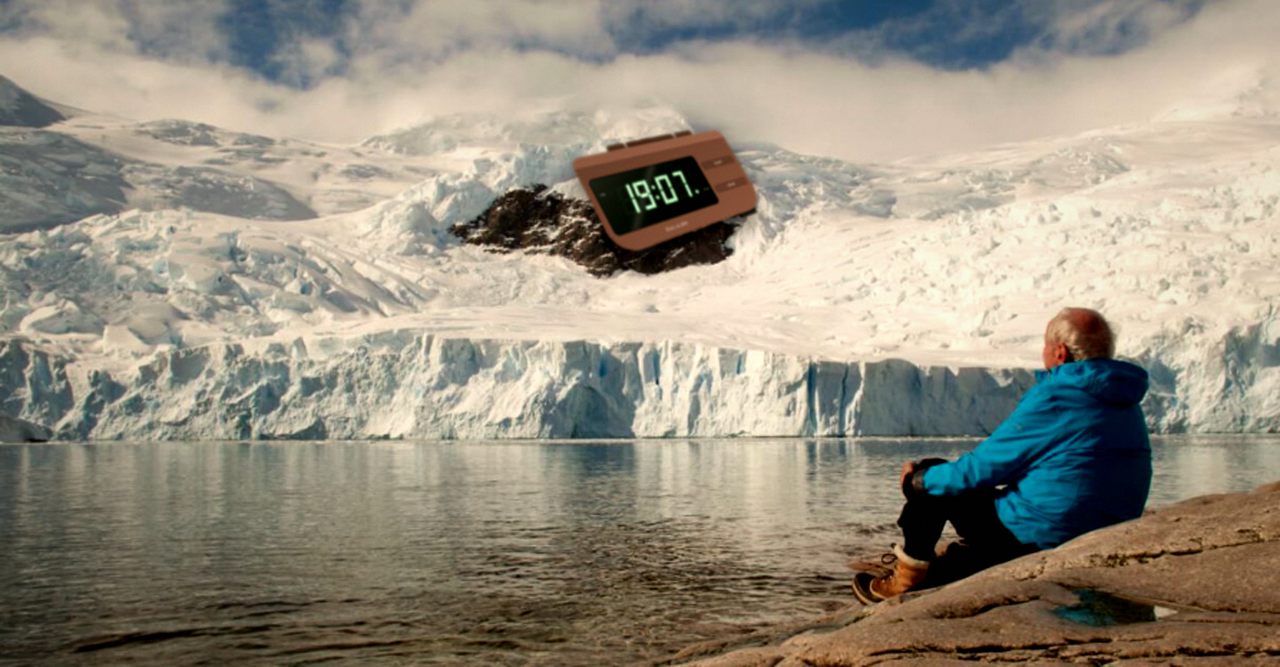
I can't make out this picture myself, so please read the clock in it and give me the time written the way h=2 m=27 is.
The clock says h=19 m=7
